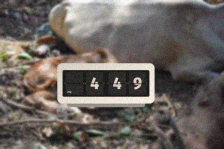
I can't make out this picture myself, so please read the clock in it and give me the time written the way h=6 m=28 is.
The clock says h=4 m=49
